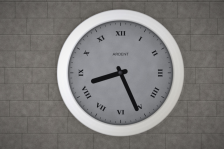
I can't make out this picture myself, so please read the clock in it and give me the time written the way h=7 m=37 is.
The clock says h=8 m=26
